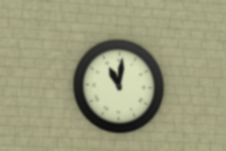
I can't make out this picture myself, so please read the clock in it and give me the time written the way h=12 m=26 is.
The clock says h=11 m=1
